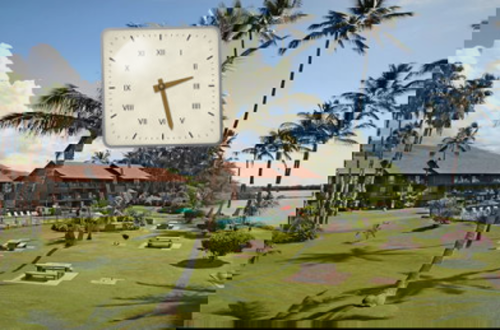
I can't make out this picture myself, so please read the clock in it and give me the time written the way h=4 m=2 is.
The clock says h=2 m=28
